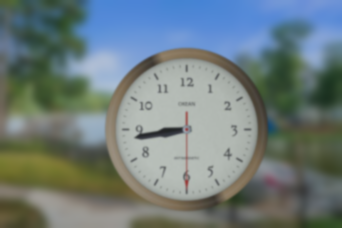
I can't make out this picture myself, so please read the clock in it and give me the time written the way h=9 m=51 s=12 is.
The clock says h=8 m=43 s=30
